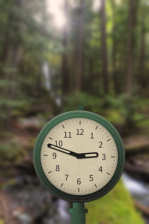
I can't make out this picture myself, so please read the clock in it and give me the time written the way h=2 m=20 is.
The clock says h=2 m=48
